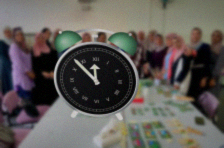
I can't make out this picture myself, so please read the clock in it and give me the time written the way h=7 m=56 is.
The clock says h=11 m=53
